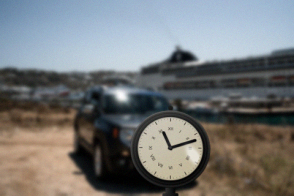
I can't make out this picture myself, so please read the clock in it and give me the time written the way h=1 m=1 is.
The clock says h=11 m=12
